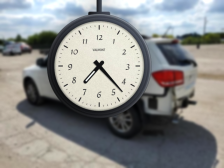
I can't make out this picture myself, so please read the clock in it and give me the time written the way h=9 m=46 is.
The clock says h=7 m=23
